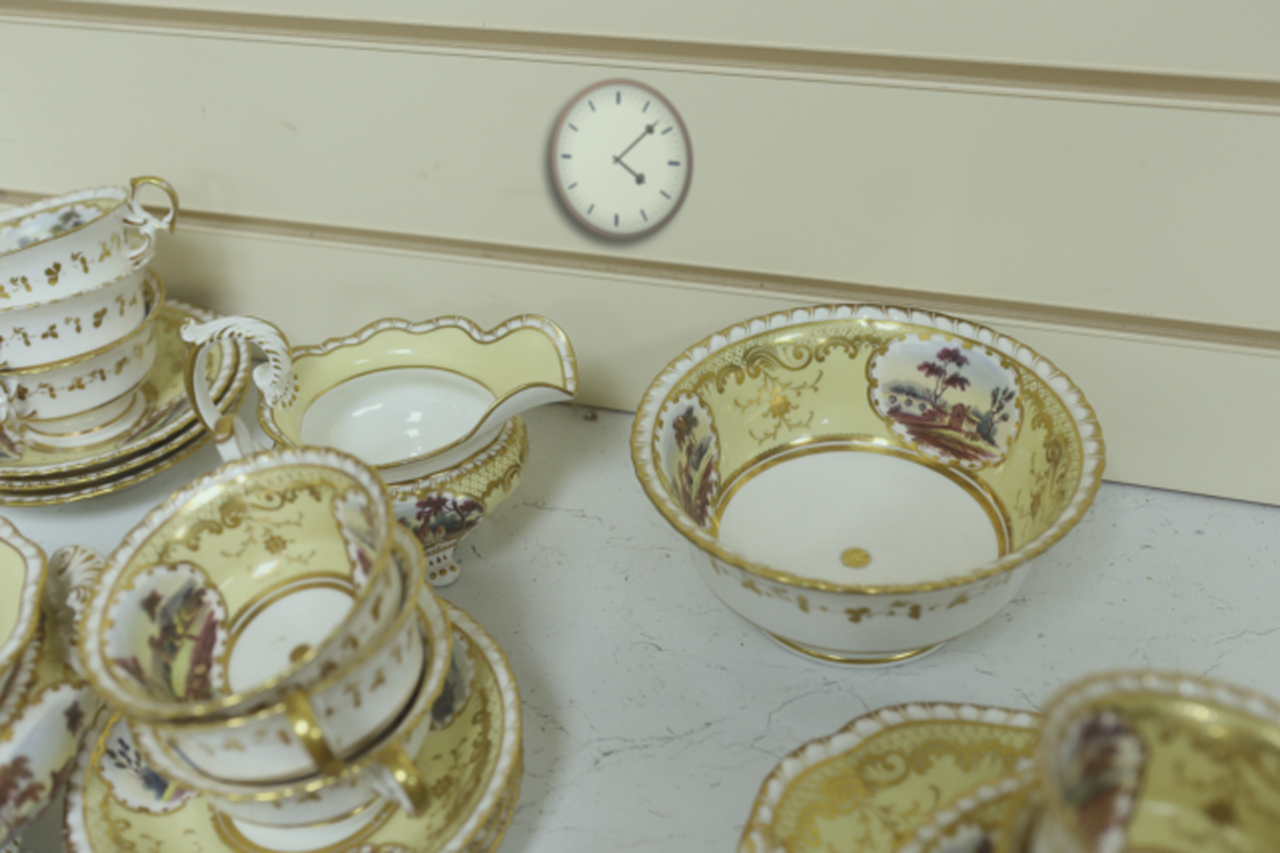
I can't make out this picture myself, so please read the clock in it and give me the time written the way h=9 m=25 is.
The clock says h=4 m=8
